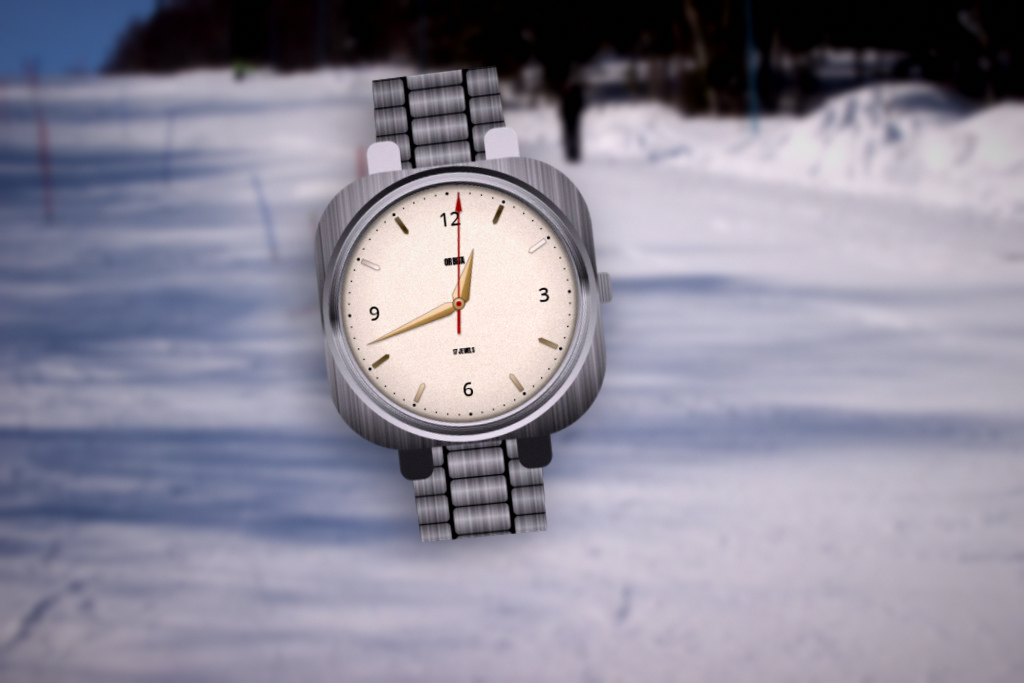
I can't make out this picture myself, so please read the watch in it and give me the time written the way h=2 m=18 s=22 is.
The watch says h=12 m=42 s=1
